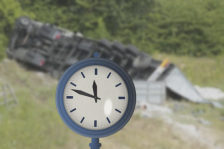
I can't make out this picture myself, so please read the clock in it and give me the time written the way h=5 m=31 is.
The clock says h=11 m=48
